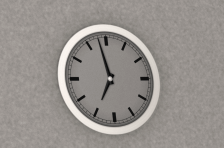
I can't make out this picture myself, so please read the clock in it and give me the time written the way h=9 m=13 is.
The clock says h=6 m=58
